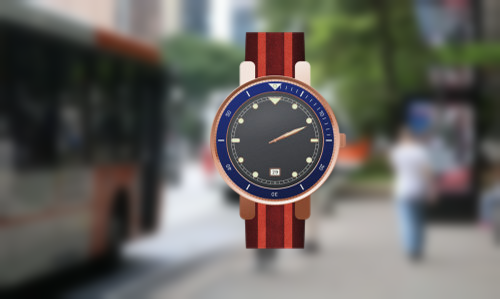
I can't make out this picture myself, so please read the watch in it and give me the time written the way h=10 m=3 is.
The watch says h=2 m=11
